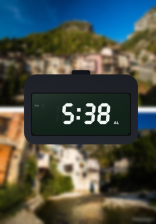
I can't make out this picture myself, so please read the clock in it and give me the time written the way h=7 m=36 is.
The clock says h=5 m=38
